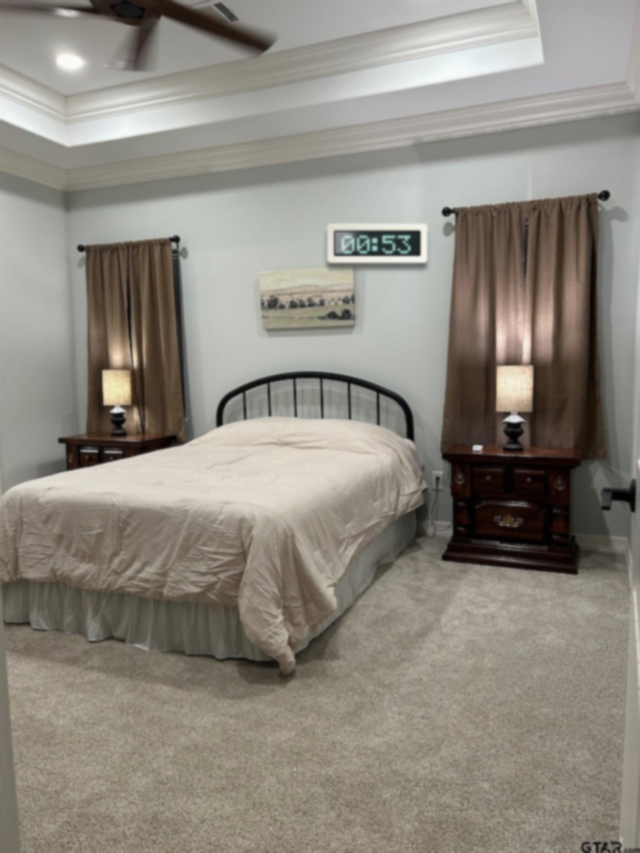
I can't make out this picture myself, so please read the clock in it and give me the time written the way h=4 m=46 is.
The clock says h=0 m=53
